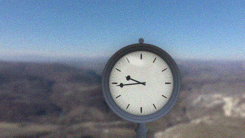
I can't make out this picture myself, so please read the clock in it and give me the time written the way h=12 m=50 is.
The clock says h=9 m=44
